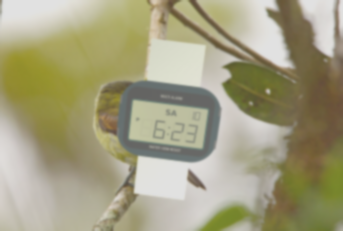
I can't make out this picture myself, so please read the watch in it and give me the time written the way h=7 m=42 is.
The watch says h=6 m=23
